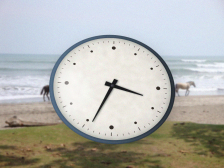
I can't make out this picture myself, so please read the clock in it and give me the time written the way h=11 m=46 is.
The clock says h=3 m=34
